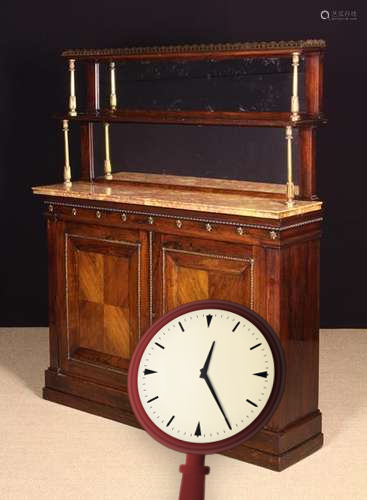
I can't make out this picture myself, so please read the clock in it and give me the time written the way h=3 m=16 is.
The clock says h=12 m=25
